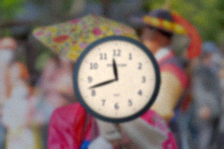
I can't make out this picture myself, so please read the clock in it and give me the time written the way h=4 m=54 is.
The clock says h=11 m=42
